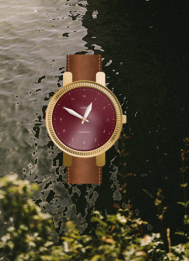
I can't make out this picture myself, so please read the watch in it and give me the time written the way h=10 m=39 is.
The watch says h=12 m=50
